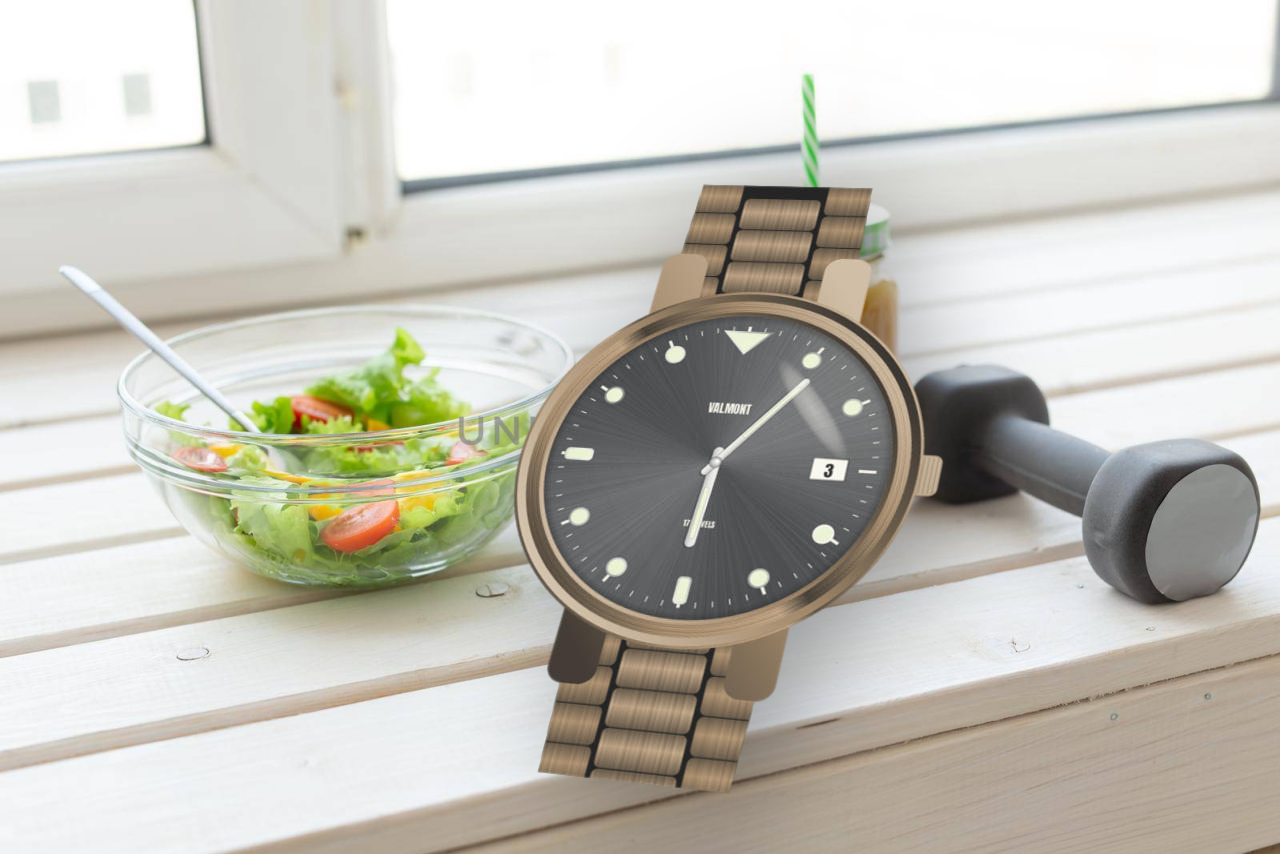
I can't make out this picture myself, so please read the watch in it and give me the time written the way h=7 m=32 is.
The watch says h=6 m=6
